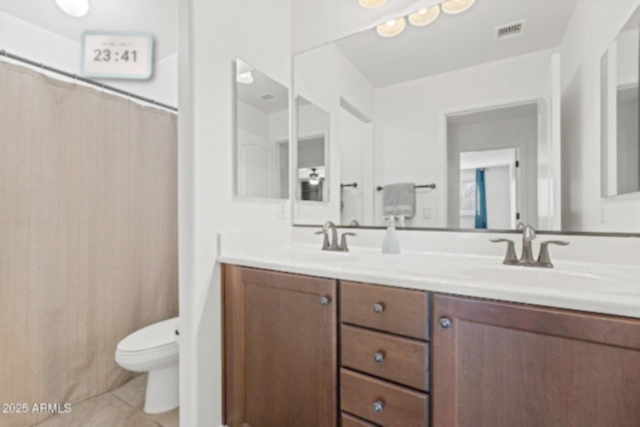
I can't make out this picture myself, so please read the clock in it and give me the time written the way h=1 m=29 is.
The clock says h=23 m=41
